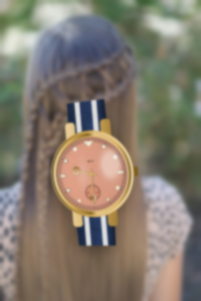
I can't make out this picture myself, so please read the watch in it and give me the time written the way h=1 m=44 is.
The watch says h=9 m=30
